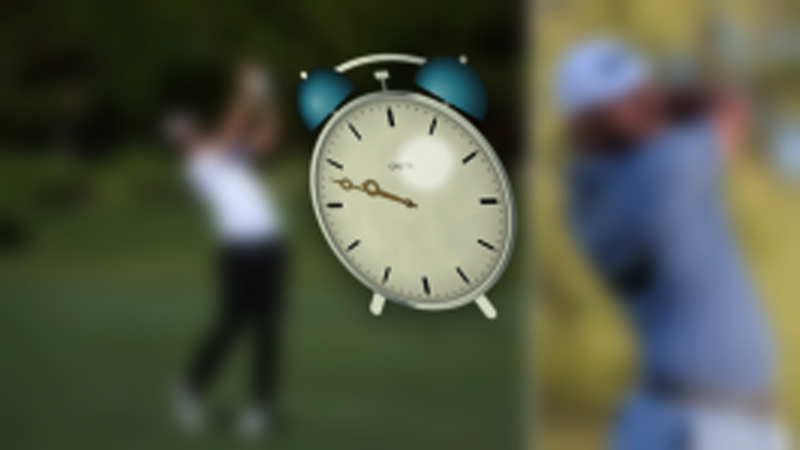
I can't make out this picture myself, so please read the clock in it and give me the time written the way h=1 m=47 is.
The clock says h=9 m=48
